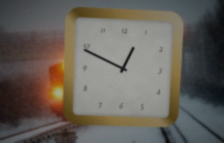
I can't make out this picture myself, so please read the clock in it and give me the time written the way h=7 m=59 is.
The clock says h=12 m=49
